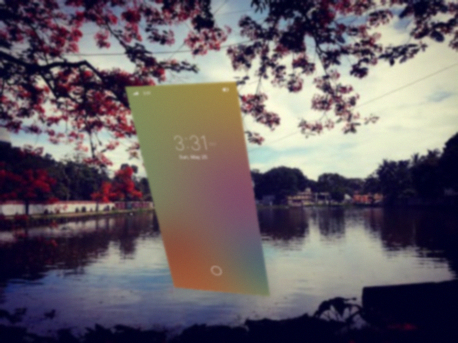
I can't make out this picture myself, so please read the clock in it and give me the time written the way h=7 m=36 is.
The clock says h=3 m=31
